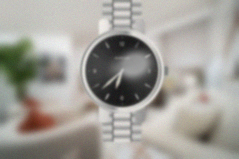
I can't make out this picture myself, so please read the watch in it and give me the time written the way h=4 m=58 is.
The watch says h=6 m=38
